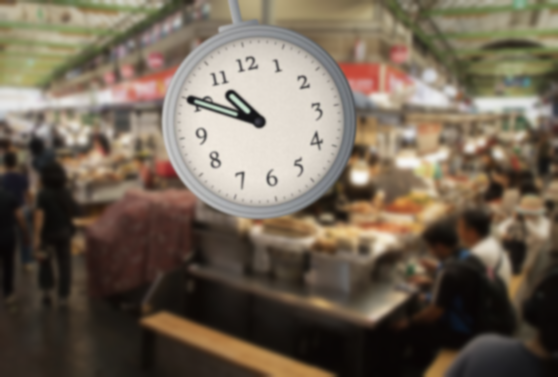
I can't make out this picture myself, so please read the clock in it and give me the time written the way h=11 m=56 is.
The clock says h=10 m=50
